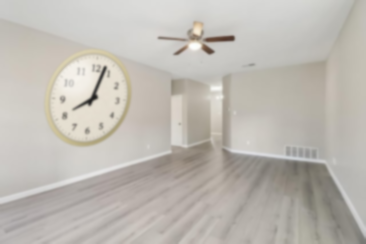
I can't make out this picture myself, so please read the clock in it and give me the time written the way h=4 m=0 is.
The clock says h=8 m=3
